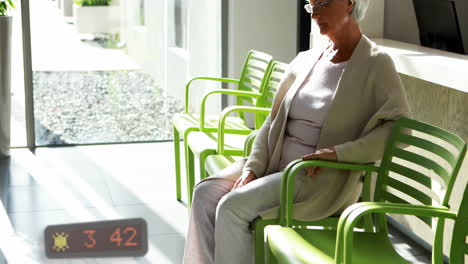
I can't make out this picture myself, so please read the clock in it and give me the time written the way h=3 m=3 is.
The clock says h=3 m=42
